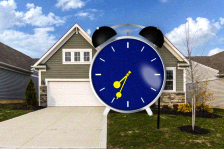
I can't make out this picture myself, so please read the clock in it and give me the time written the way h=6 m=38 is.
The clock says h=7 m=34
